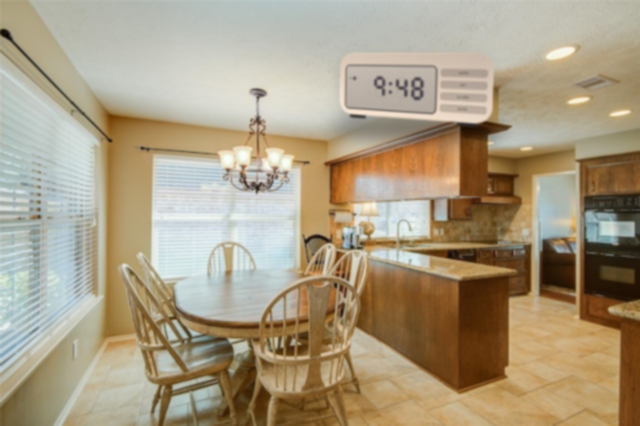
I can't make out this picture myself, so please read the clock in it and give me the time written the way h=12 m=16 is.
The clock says h=9 m=48
